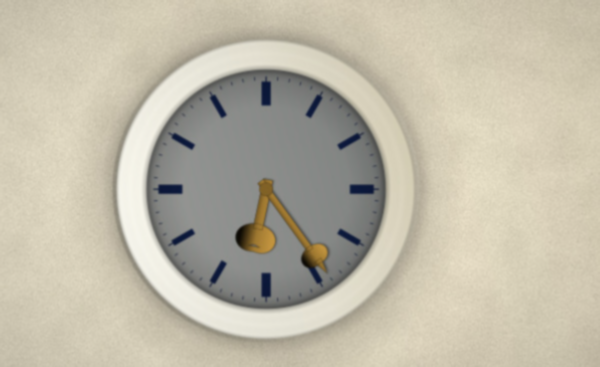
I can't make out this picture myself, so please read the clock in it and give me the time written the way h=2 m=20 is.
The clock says h=6 m=24
